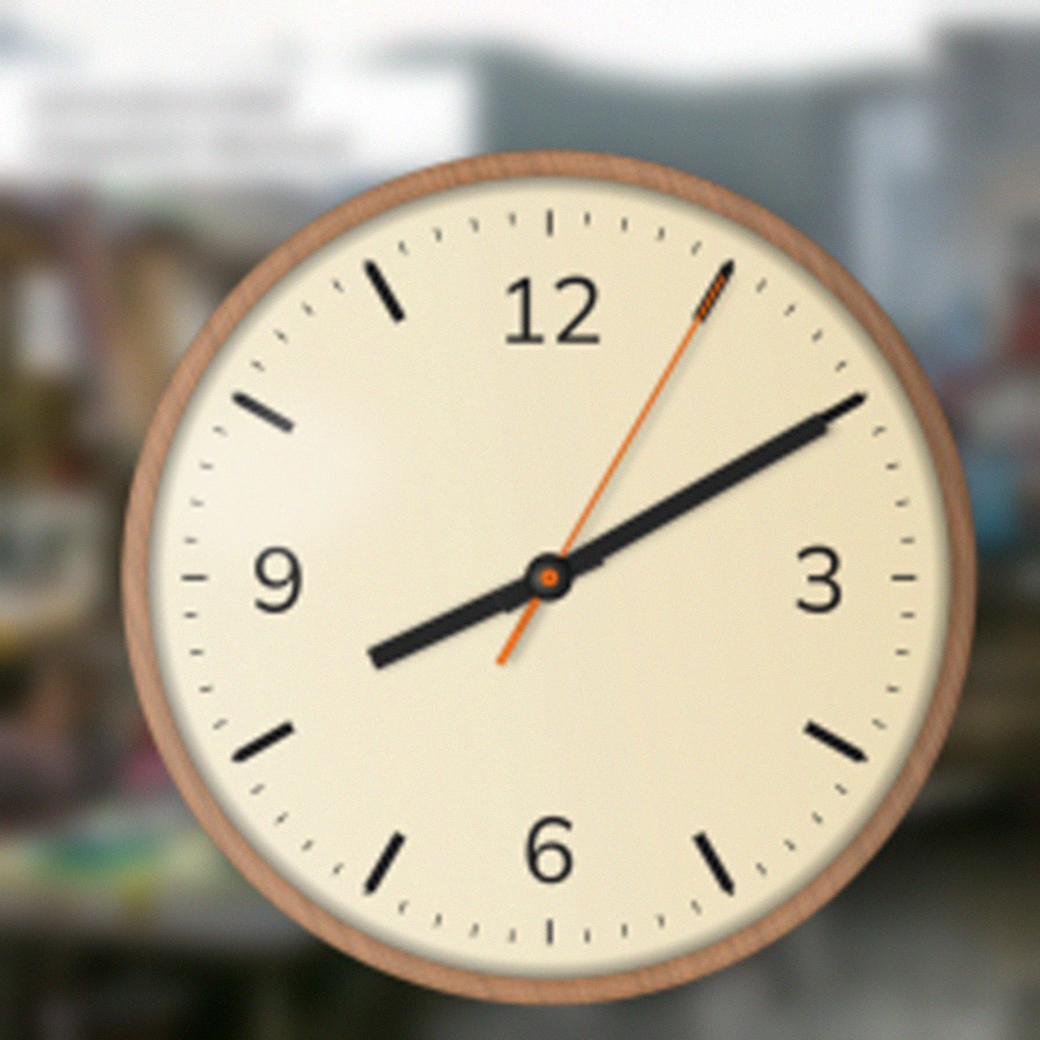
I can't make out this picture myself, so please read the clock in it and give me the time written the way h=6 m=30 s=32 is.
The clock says h=8 m=10 s=5
